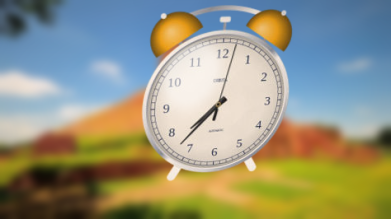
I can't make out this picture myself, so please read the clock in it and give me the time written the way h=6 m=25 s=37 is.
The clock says h=7 m=37 s=2
